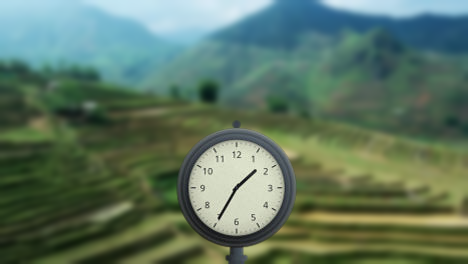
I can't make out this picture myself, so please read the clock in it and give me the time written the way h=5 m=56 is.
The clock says h=1 m=35
